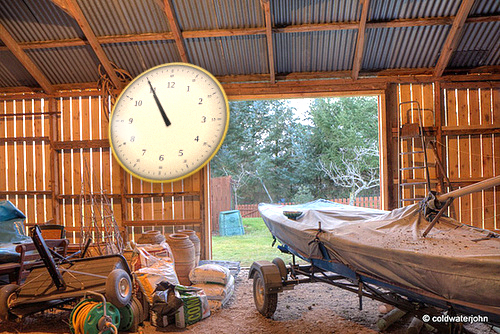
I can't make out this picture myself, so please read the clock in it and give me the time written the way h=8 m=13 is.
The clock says h=10 m=55
